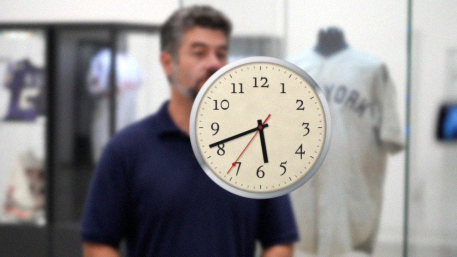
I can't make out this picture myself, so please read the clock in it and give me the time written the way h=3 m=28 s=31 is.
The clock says h=5 m=41 s=36
